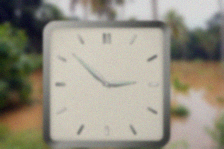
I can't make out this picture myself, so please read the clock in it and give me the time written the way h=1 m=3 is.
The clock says h=2 m=52
